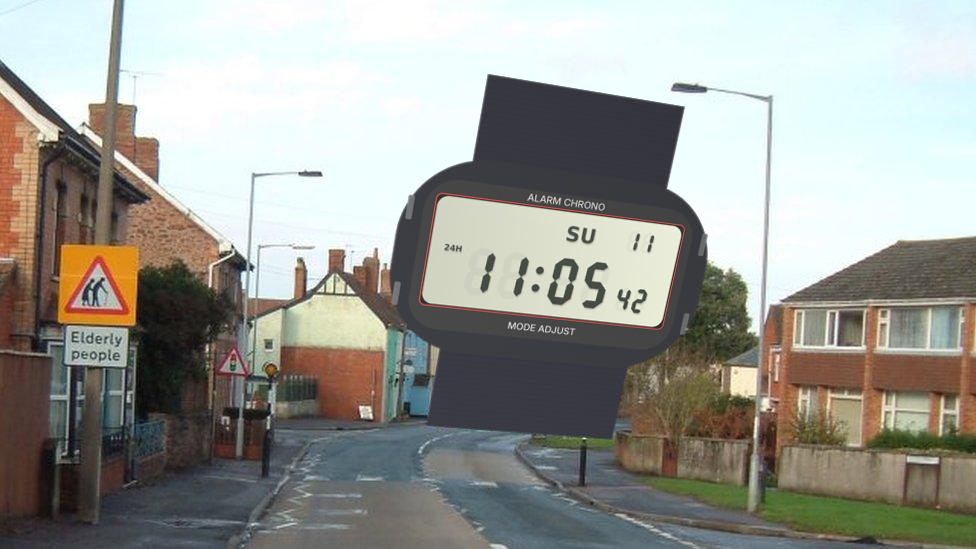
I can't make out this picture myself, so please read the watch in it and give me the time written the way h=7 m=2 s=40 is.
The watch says h=11 m=5 s=42
